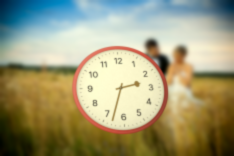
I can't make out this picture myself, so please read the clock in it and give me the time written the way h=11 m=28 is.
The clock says h=2 m=33
